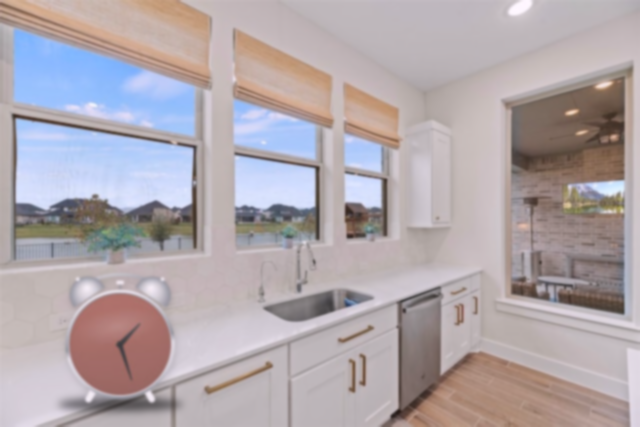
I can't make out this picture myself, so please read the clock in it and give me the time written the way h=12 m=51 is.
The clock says h=1 m=27
